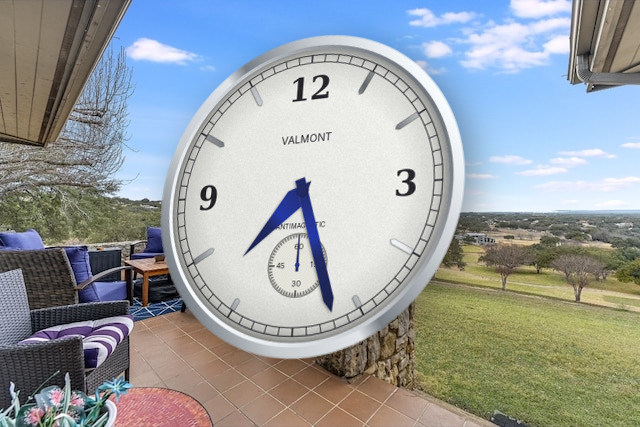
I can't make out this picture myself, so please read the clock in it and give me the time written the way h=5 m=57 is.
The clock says h=7 m=27
